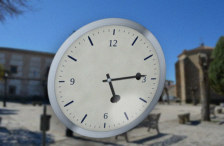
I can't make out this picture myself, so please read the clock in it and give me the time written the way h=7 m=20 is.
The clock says h=5 m=14
